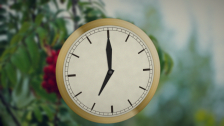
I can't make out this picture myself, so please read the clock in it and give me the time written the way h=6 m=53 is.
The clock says h=7 m=0
